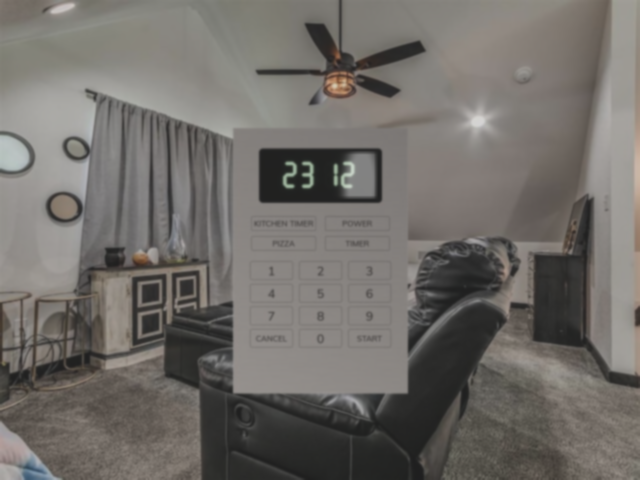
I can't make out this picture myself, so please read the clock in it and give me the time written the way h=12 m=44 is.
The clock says h=23 m=12
